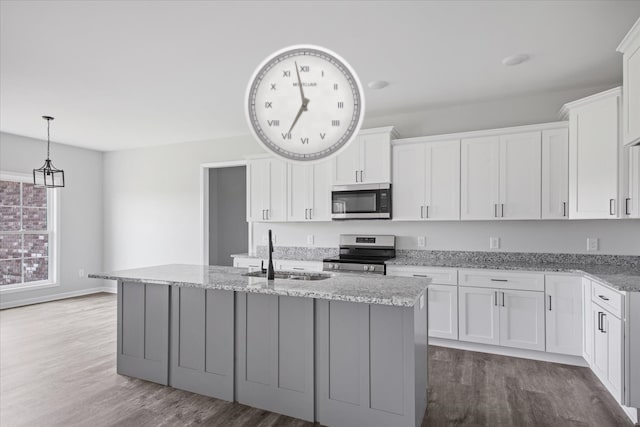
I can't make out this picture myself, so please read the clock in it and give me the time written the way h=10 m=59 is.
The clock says h=6 m=58
